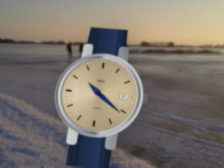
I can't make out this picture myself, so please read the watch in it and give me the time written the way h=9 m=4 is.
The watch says h=10 m=21
